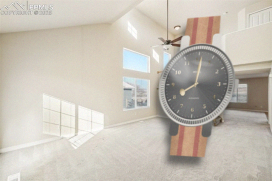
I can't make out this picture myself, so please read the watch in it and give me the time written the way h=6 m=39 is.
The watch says h=8 m=1
